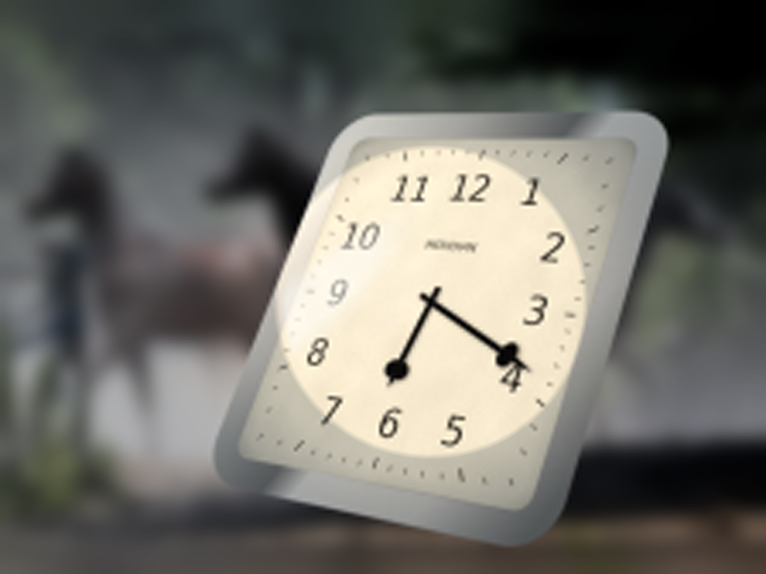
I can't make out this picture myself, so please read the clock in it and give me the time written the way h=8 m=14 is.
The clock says h=6 m=19
